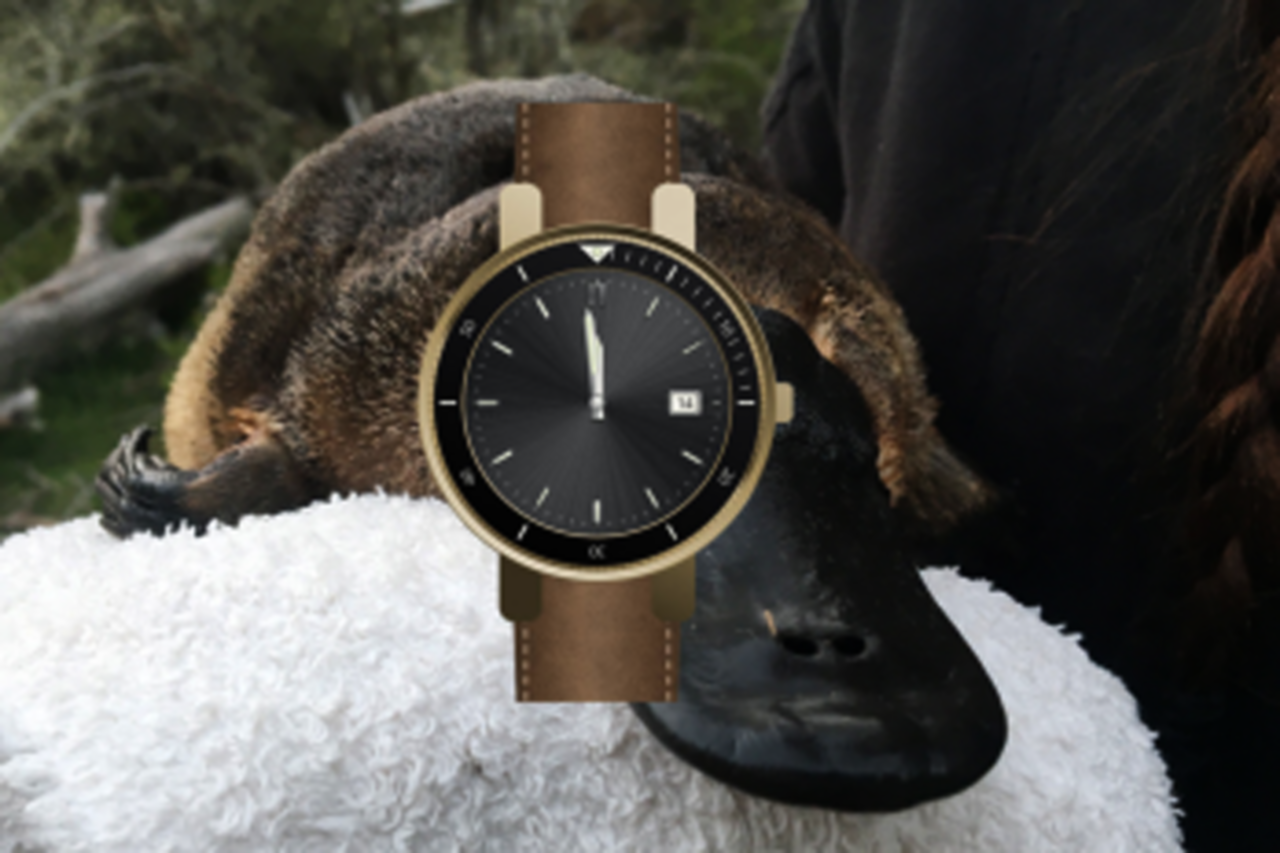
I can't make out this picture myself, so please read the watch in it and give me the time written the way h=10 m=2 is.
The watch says h=11 m=59
